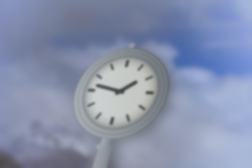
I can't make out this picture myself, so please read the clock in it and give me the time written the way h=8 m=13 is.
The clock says h=1 m=47
